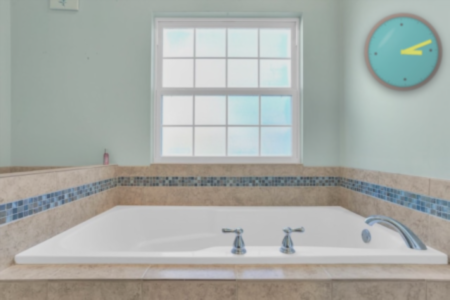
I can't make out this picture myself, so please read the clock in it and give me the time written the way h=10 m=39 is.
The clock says h=3 m=12
